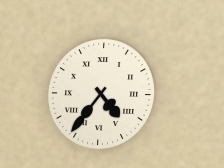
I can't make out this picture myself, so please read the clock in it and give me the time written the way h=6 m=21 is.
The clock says h=4 m=36
